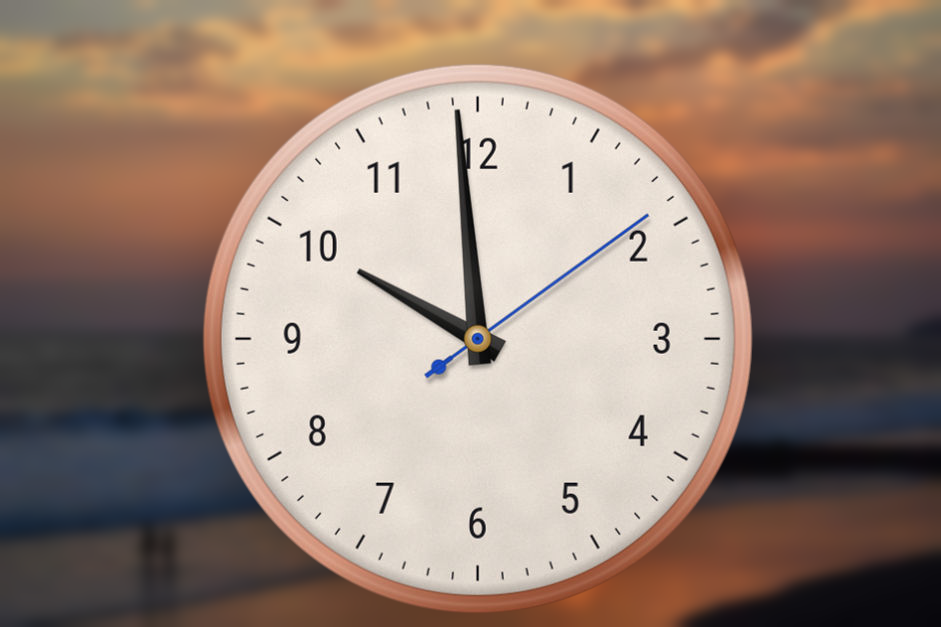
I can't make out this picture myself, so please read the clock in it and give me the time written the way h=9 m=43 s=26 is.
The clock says h=9 m=59 s=9
